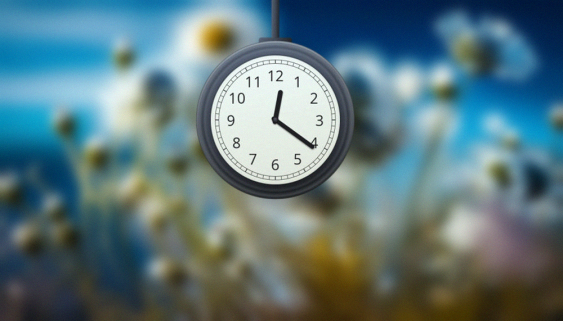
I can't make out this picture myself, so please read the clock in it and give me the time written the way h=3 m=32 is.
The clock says h=12 m=21
